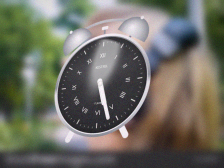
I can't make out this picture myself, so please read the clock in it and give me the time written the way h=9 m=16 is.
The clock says h=5 m=27
